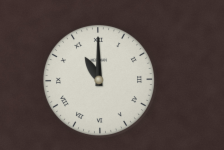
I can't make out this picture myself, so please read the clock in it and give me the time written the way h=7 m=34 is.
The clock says h=11 m=0
